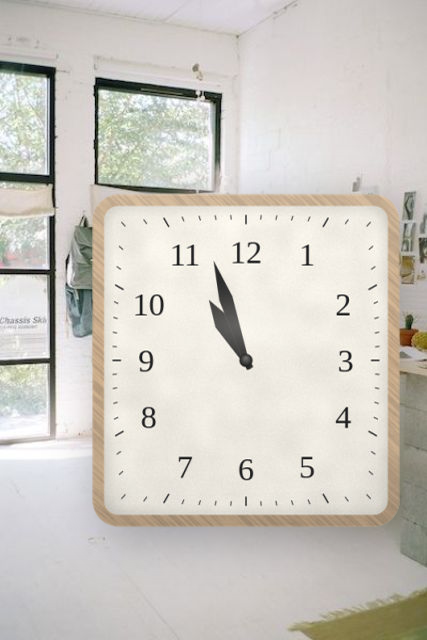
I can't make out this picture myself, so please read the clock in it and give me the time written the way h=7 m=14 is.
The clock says h=10 m=57
